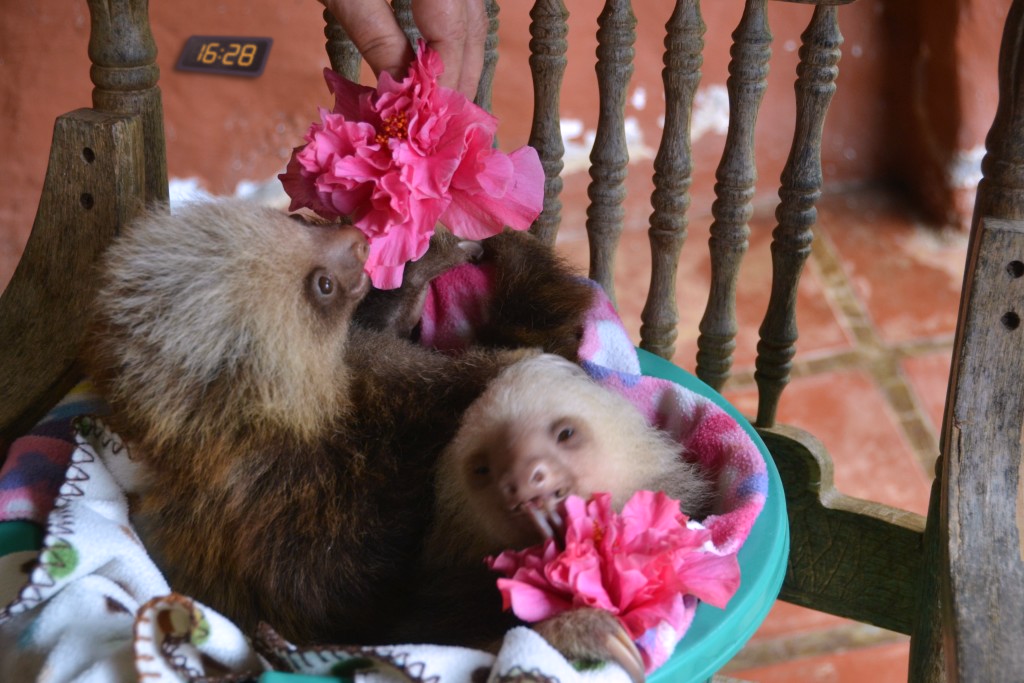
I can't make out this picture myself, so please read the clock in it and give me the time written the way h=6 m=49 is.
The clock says h=16 m=28
